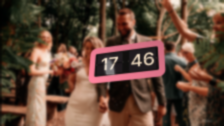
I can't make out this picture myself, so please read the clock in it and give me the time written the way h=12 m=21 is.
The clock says h=17 m=46
